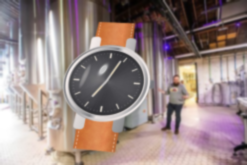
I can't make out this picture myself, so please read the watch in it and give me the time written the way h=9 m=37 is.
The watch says h=7 m=4
